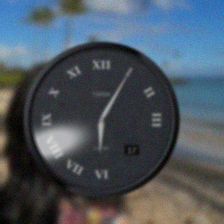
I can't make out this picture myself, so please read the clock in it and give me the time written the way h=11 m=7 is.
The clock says h=6 m=5
